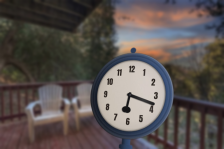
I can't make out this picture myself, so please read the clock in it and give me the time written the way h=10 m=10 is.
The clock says h=6 m=18
